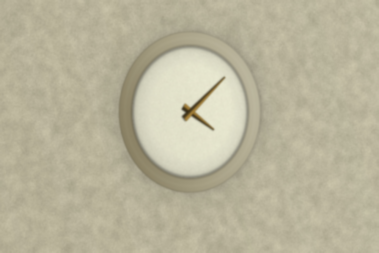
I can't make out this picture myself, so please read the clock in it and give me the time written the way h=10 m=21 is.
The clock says h=4 m=8
